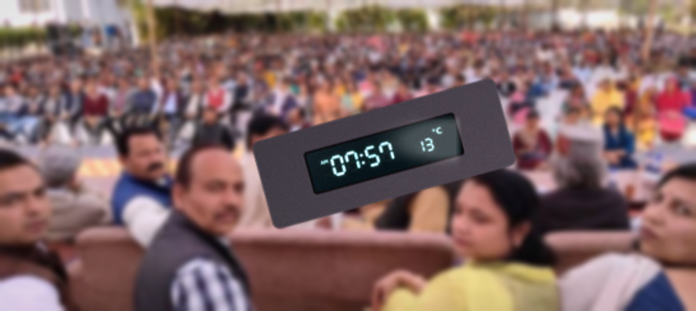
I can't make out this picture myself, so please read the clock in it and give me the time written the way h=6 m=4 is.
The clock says h=7 m=57
